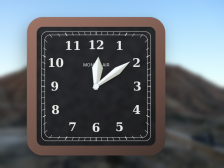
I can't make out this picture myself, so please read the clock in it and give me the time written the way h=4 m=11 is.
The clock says h=12 m=9
